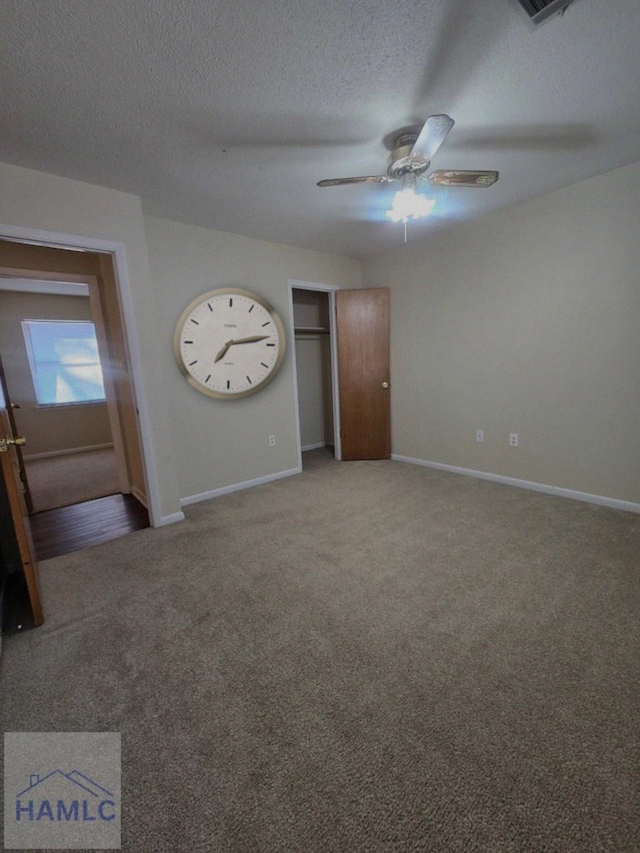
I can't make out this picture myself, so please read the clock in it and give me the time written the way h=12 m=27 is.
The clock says h=7 m=13
